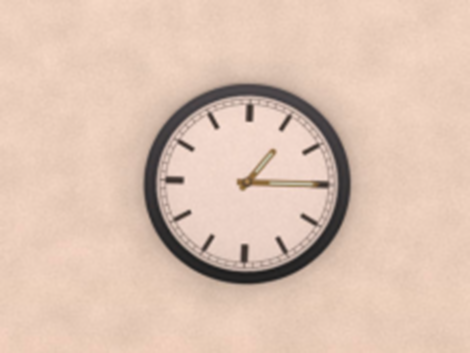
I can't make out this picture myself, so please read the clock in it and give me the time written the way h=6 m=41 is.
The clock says h=1 m=15
